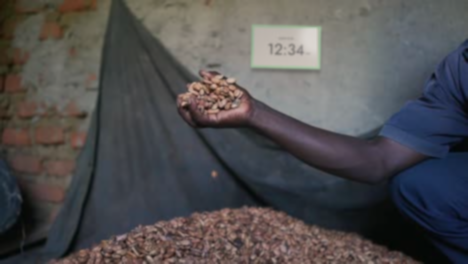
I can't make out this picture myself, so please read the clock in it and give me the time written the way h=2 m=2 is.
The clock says h=12 m=34
